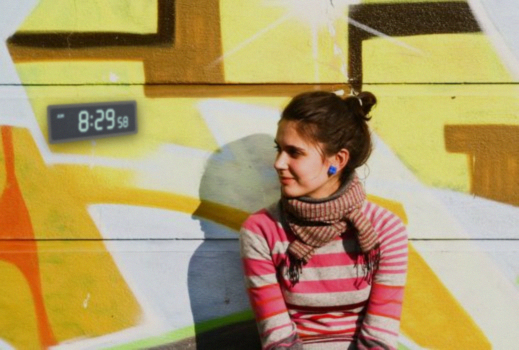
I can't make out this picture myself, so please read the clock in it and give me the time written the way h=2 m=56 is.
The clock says h=8 m=29
